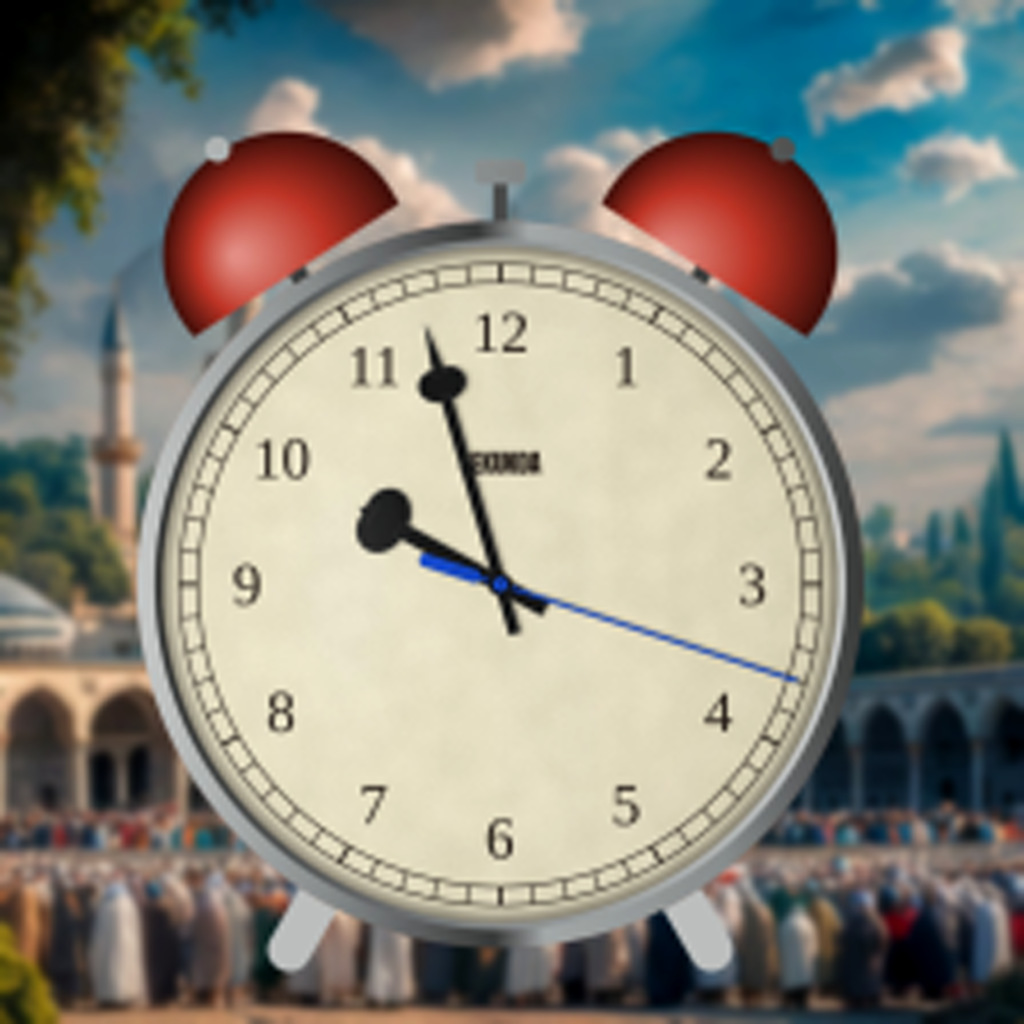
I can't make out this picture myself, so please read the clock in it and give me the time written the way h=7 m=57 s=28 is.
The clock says h=9 m=57 s=18
